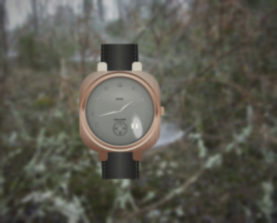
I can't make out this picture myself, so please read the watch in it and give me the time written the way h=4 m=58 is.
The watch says h=1 m=43
